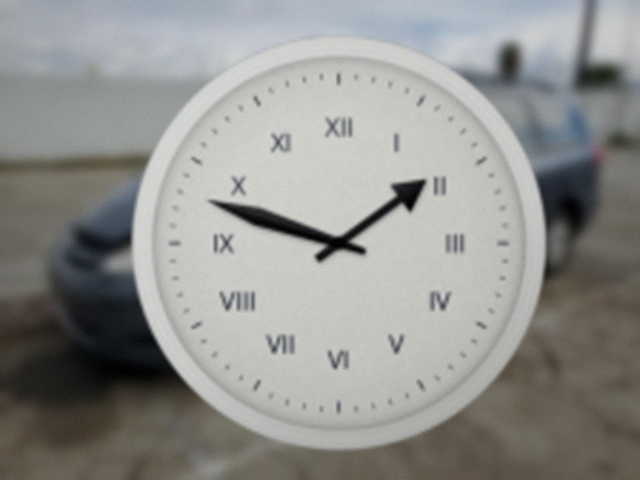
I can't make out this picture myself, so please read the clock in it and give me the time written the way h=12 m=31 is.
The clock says h=1 m=48
